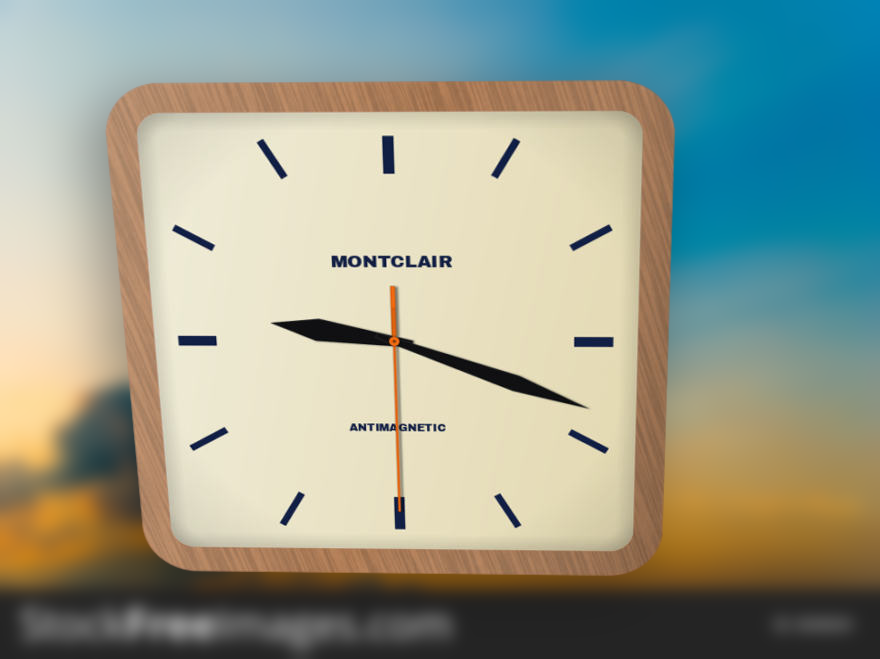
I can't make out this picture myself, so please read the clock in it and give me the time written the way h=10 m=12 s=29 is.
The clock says h=9 m=18 s=30
